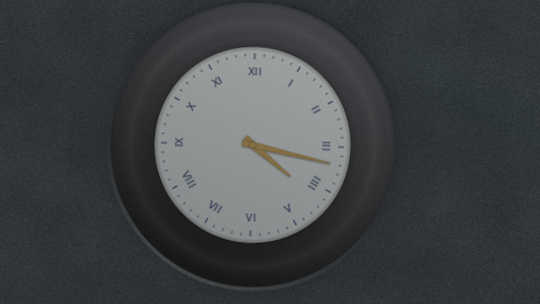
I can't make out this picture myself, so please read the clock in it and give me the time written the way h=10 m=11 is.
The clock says h=4 m=17
